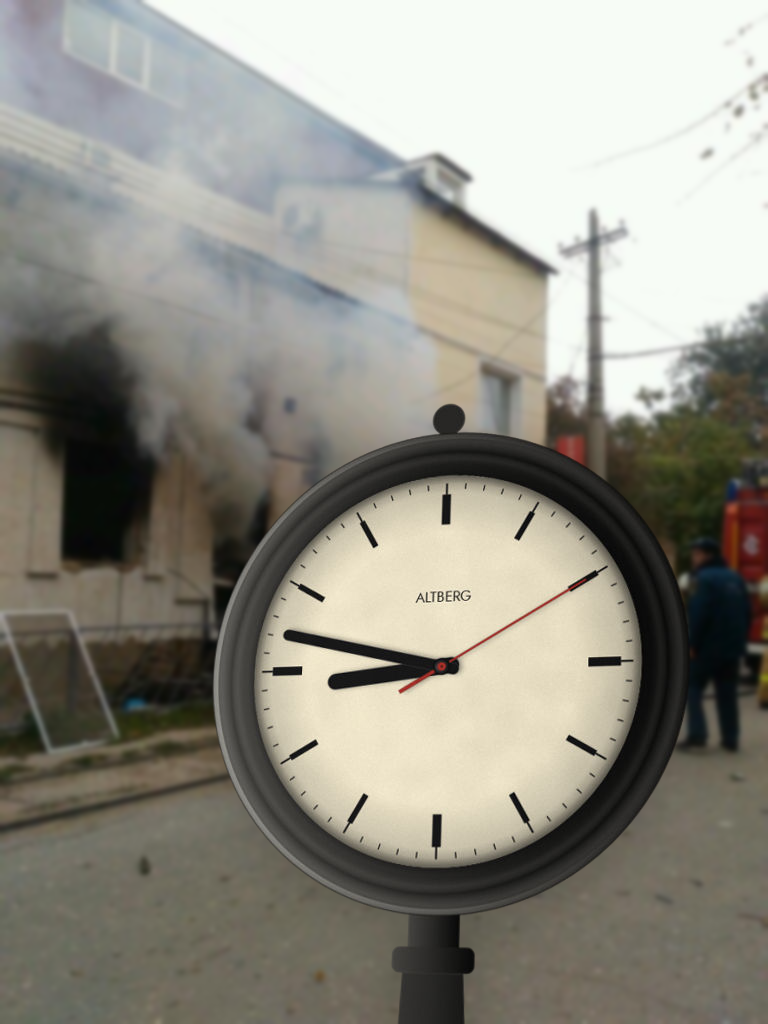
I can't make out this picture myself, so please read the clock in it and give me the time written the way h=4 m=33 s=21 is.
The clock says h=8 m=47 s=10
